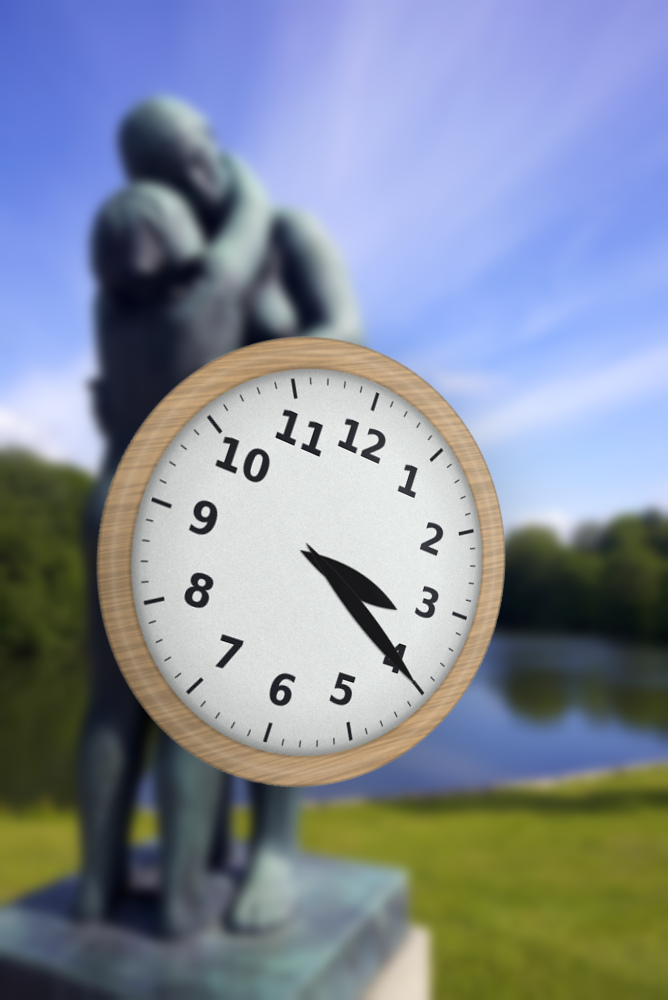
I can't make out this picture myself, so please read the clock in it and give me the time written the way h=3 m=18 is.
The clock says h=3 m=20
